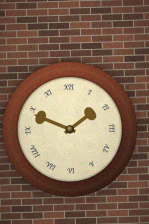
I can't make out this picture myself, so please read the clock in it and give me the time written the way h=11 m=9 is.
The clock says h=1 m=49
